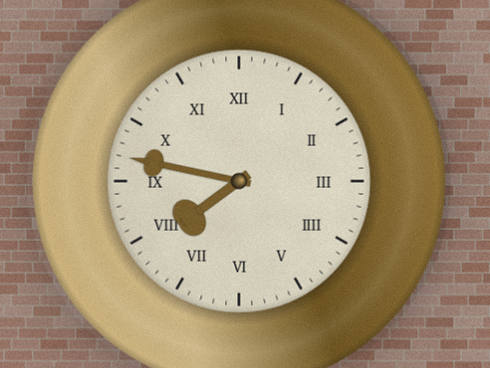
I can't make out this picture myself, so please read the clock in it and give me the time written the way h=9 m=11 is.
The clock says h=7 m=47
